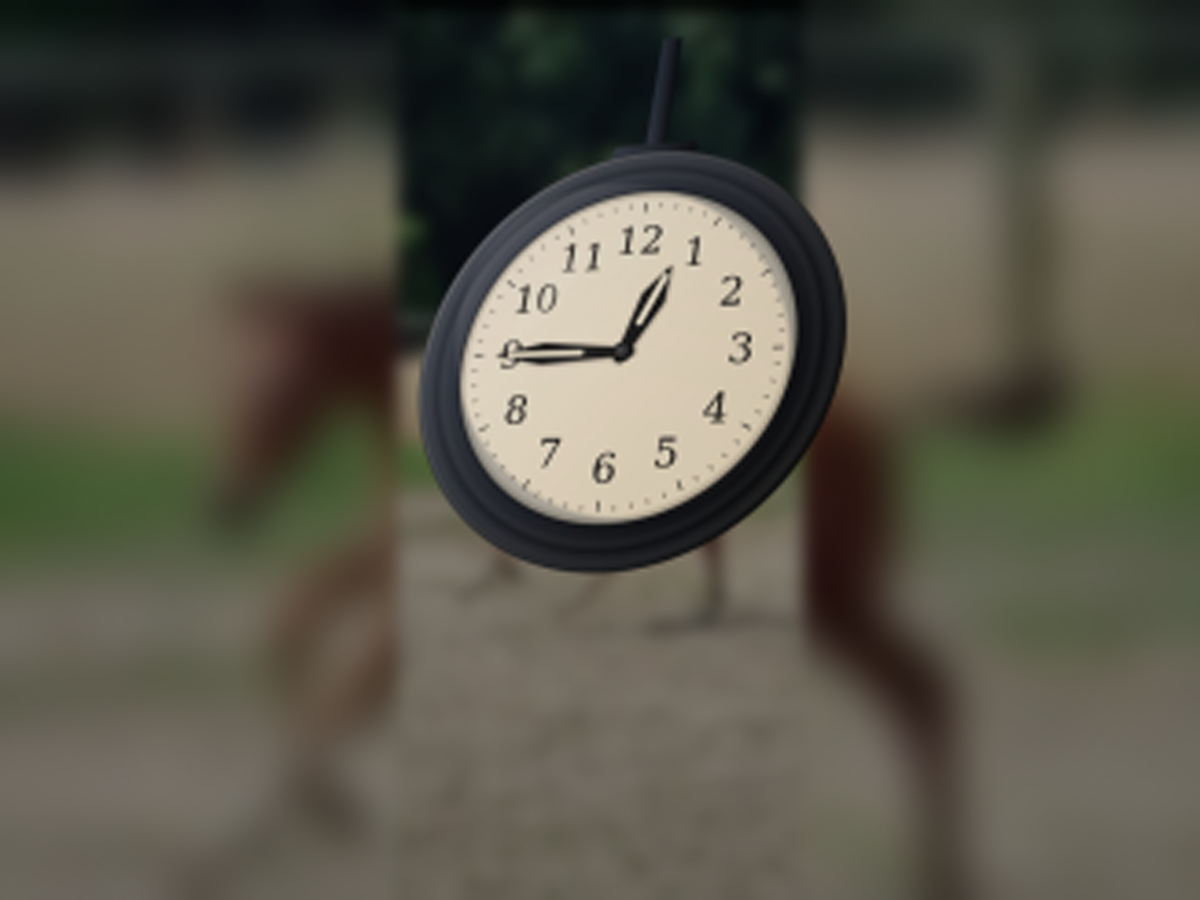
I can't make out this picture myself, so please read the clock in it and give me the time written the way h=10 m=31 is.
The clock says h=12 m=45
